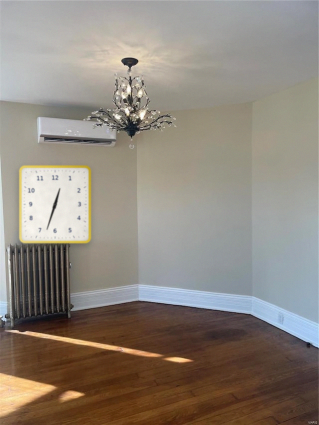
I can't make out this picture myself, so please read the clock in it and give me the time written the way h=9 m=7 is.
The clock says h=12 m=33
